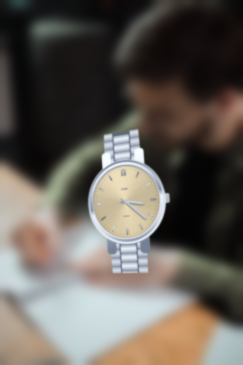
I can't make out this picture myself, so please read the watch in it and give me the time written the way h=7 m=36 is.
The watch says h=3 m=22
